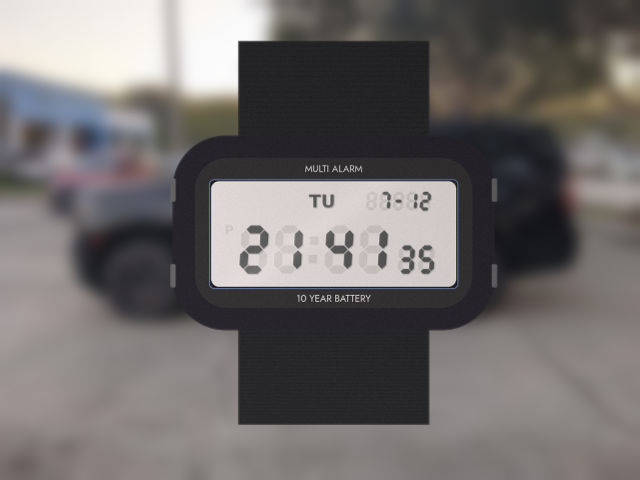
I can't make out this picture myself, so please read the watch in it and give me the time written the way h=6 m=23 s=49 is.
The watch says h=21 m=41 s=35
